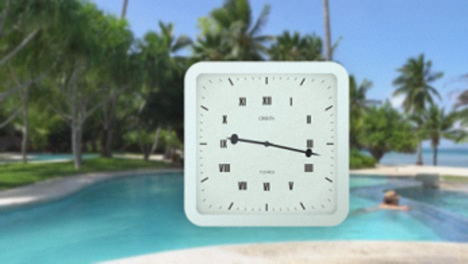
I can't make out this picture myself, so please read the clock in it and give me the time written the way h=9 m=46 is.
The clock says h=9 m=17
